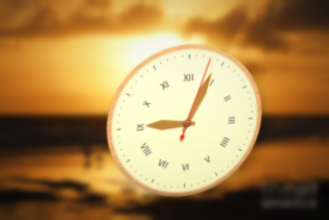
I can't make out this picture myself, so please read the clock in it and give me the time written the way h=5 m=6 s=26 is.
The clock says h=9 m=4 s=3
